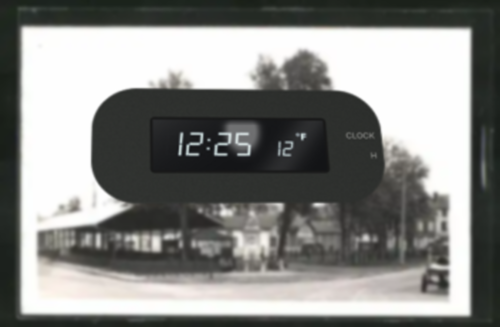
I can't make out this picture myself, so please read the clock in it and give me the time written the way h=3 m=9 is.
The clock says h=12 m=25
